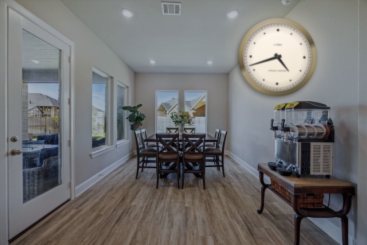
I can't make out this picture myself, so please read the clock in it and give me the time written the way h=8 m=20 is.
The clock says h=4 m=42
